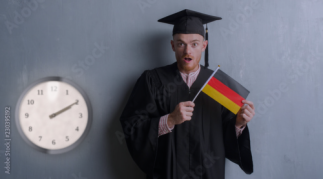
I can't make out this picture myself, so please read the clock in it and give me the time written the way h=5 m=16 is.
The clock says h=2 m=10
